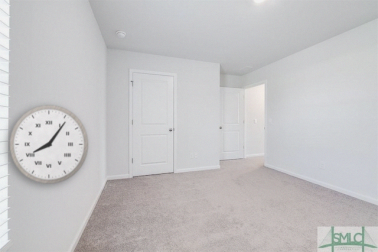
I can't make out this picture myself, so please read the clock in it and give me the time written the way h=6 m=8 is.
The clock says h=8 m=6
